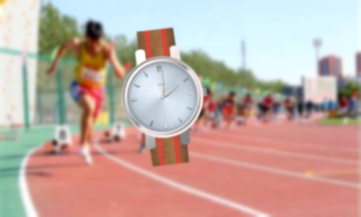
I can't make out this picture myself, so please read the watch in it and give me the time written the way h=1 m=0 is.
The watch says h=2 m=1
